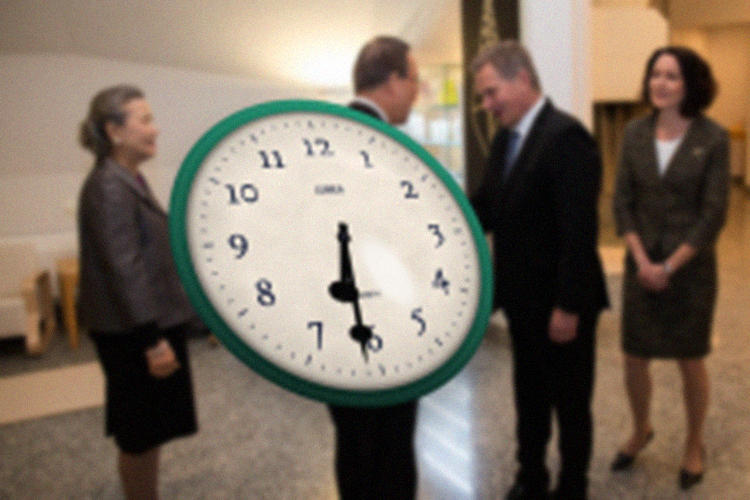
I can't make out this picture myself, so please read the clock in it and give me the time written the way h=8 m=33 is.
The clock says h=6 m=31
